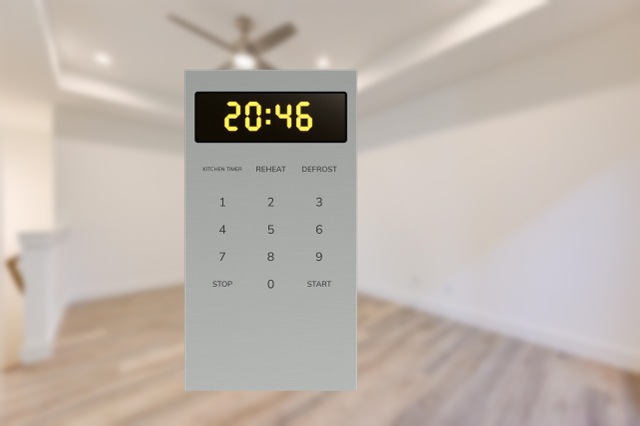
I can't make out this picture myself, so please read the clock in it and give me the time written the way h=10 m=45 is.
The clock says h=20 m=46
